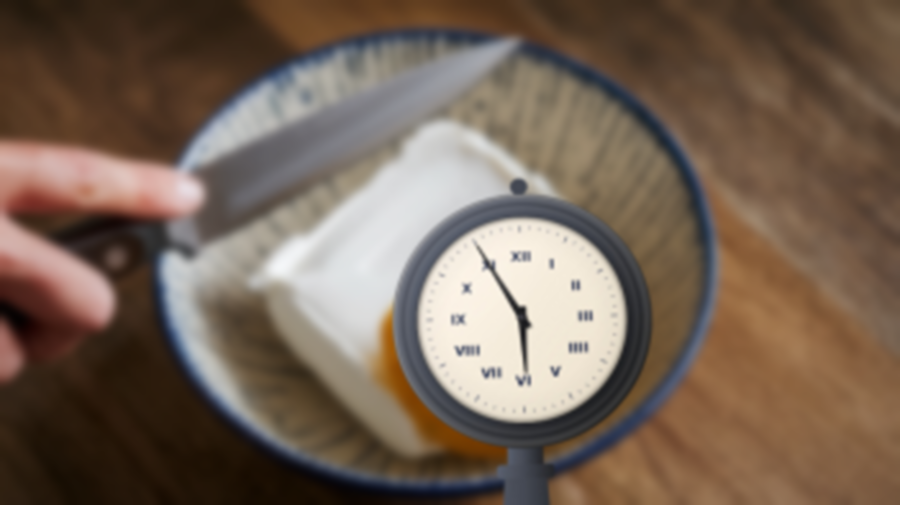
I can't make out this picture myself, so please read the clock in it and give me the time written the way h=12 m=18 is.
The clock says h=5 m=55
